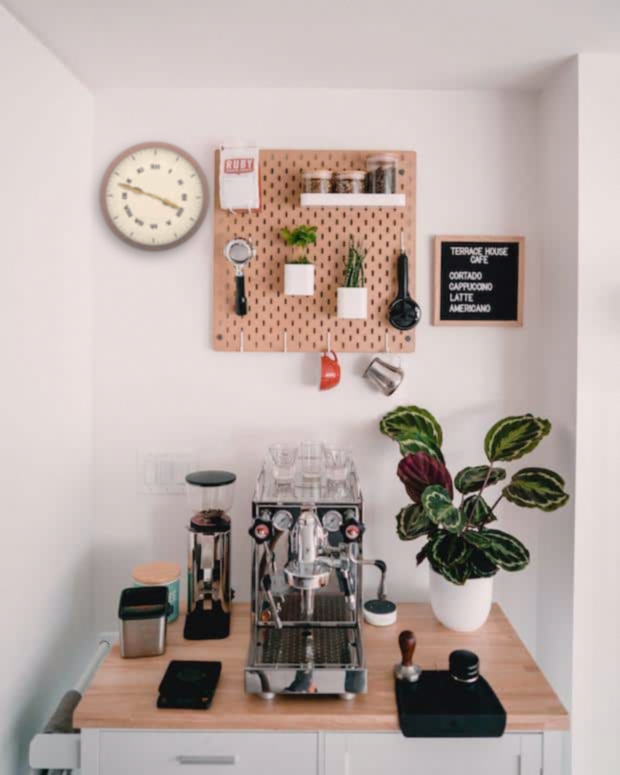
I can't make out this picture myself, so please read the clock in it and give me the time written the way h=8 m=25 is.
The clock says h=3 m=48
